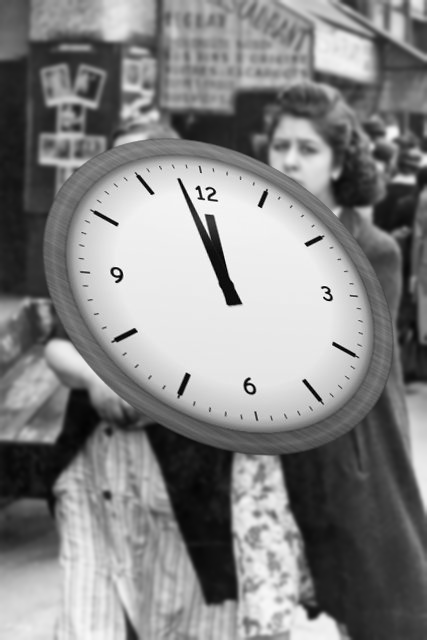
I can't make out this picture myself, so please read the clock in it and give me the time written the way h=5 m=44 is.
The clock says h=11 m=58
